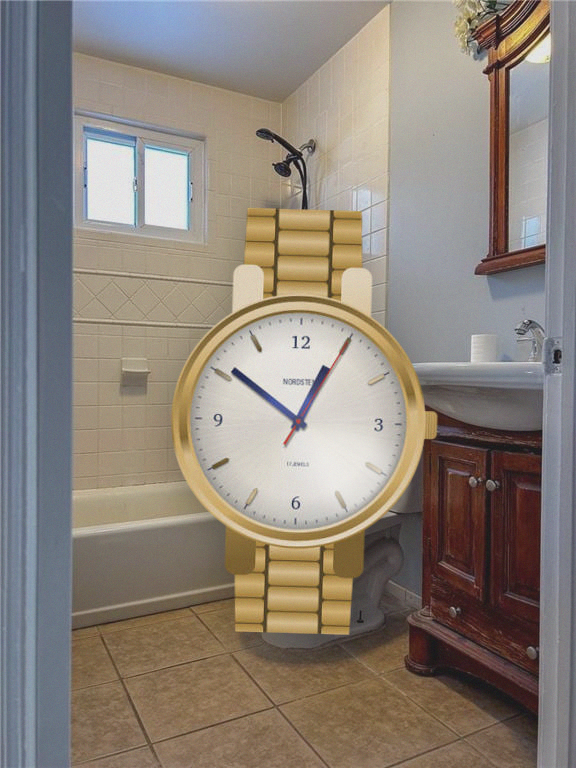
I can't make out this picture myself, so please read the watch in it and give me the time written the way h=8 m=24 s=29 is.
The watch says h=12 m=51 s=5
